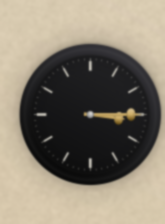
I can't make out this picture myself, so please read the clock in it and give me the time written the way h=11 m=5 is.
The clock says h=3 m=15
